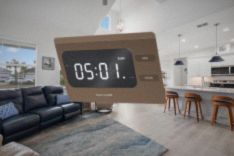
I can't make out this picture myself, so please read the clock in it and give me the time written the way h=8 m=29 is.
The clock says h=5 m=1
